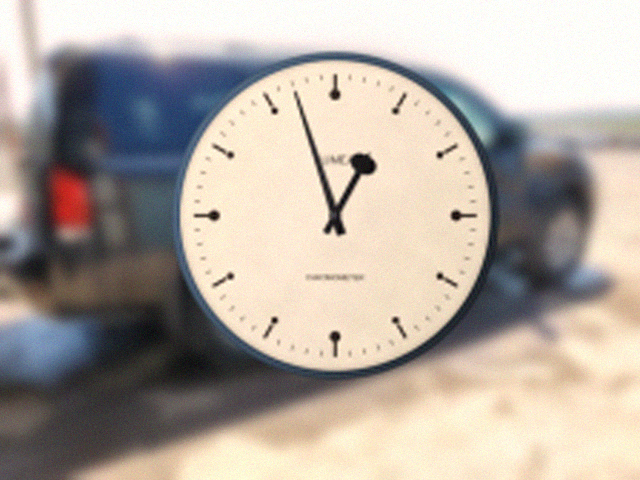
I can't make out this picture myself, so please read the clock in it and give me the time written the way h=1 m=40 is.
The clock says h=12 m=57
